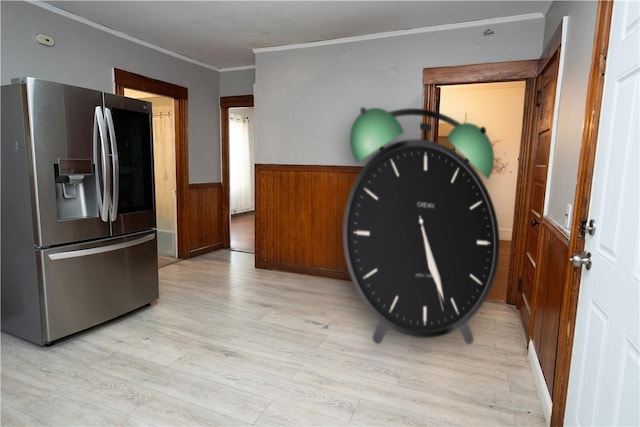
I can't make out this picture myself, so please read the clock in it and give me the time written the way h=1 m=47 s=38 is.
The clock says h=5 m=26 s=27
